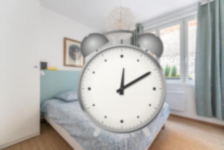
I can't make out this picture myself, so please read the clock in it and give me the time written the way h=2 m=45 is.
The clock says h=12 m=10
